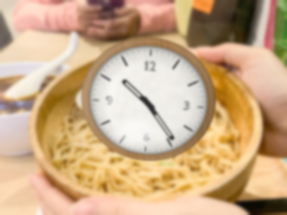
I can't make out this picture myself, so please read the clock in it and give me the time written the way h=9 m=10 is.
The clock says h=10 m=24
